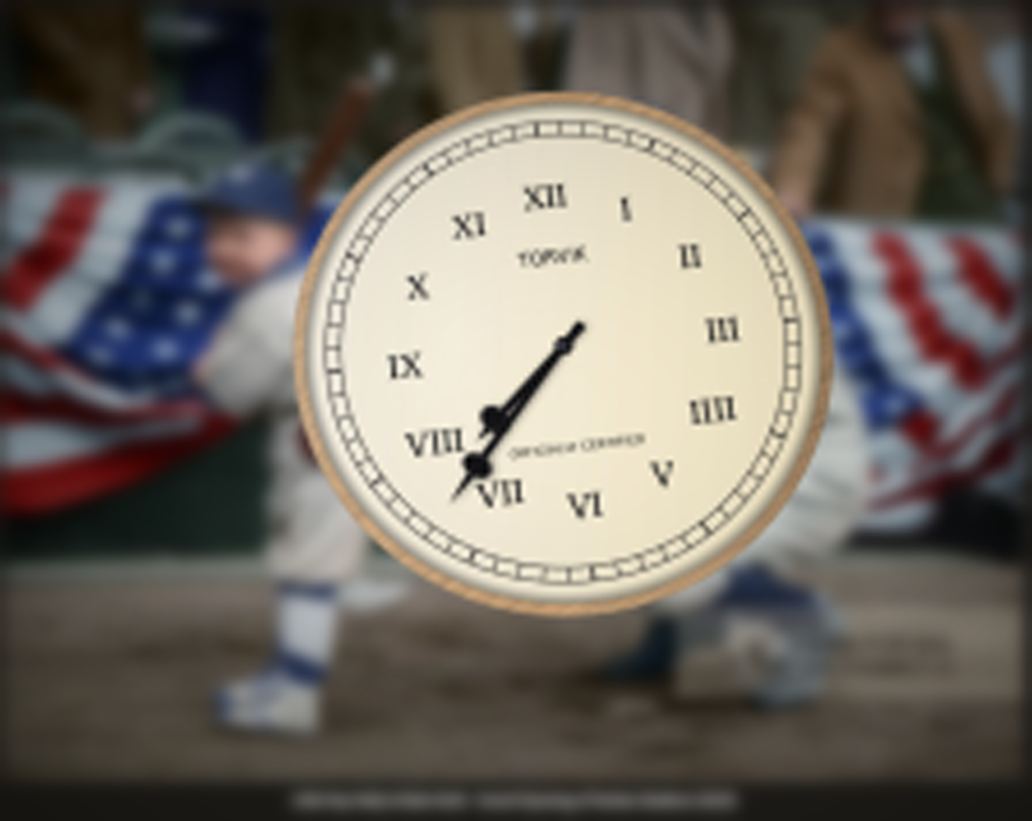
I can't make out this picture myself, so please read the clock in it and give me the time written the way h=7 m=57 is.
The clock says h=7 m=37
